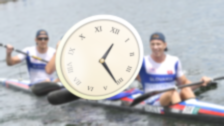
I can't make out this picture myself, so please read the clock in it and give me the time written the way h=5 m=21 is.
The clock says h=12 m=21
